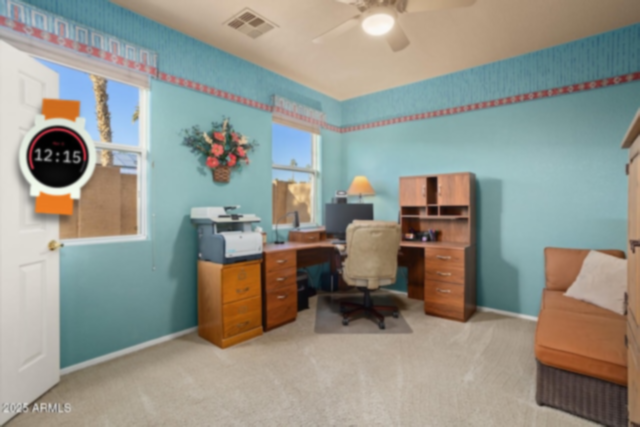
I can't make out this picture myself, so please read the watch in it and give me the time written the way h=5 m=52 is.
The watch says h=12 m=15
